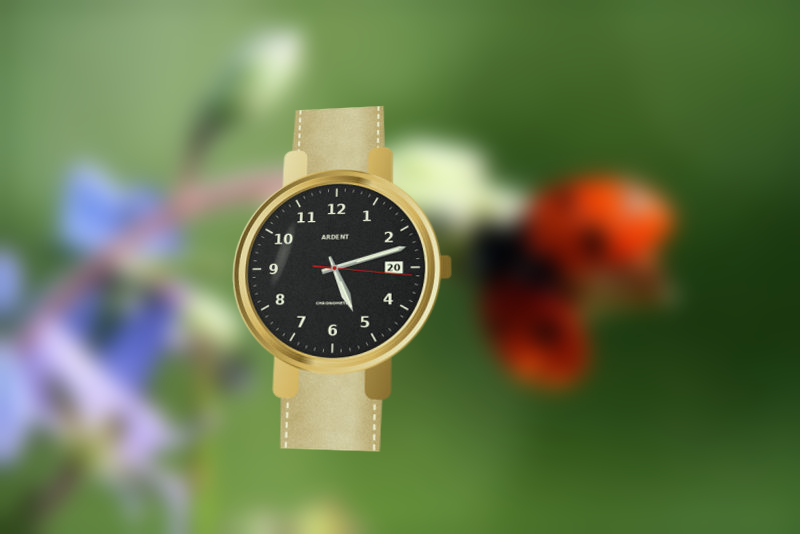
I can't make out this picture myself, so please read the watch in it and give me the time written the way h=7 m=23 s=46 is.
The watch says h=5 m=12 s=16
